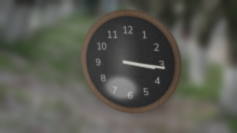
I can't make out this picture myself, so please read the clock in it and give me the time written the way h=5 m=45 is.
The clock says h=3 m=16
